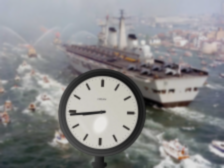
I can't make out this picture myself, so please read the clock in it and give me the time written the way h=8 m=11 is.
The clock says h=8 m=44
